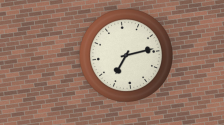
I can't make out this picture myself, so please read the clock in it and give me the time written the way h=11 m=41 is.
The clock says h=7 m=14
